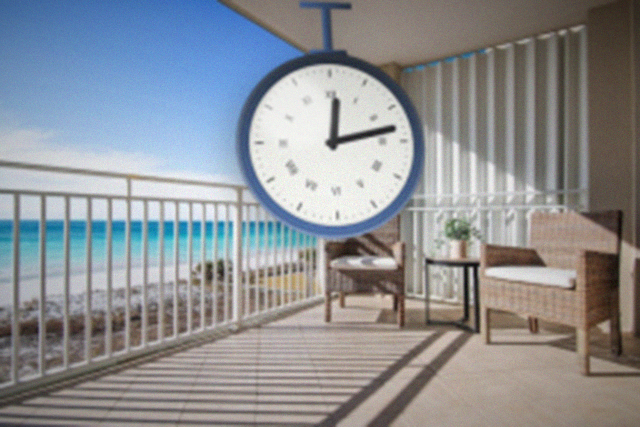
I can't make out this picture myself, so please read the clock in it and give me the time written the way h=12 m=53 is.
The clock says h=12 m=13
